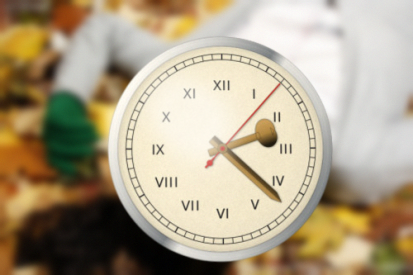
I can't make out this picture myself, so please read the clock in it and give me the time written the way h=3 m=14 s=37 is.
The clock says h=2 m=22 s=7
